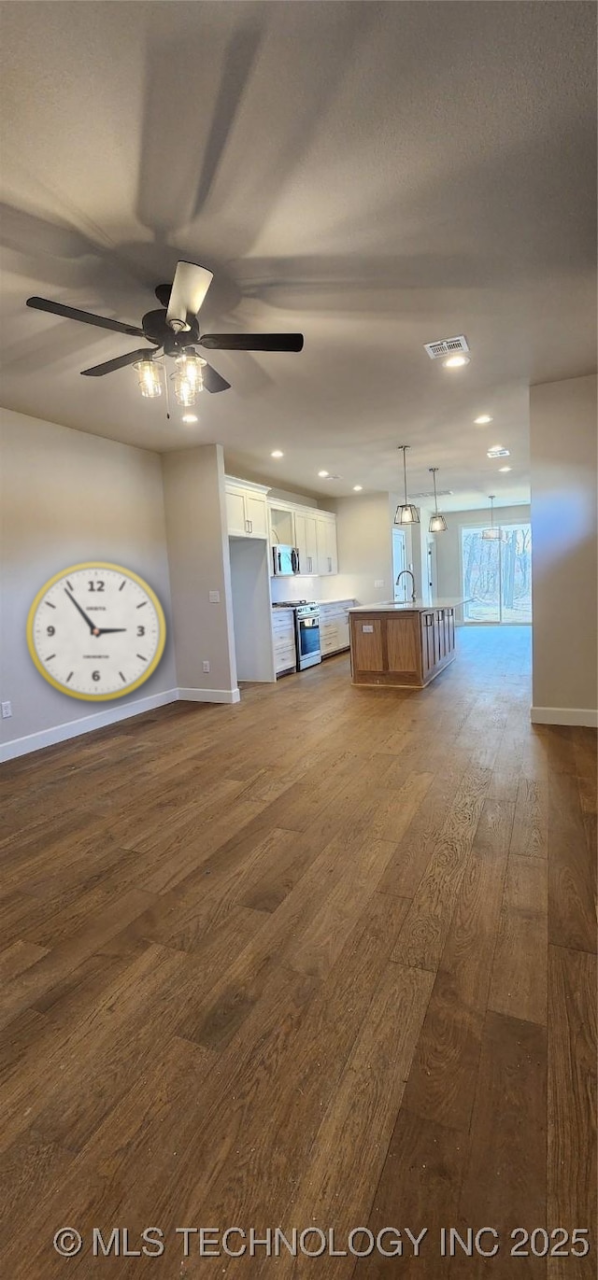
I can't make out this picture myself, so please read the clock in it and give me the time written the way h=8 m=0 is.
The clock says h=2 m=54
